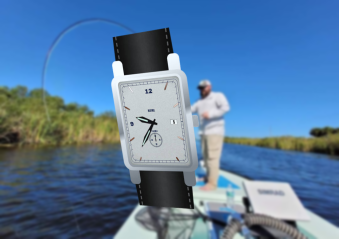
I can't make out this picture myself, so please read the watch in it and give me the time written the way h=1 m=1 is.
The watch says h=9 m=36
